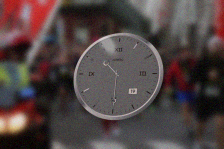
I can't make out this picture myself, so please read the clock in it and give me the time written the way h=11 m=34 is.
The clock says h=10 m=30
